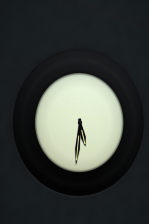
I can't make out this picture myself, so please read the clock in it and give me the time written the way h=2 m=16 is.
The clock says h=5 m=31
